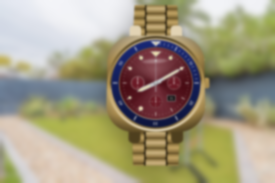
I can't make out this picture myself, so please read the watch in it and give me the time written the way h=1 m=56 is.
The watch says h=8 m=10
